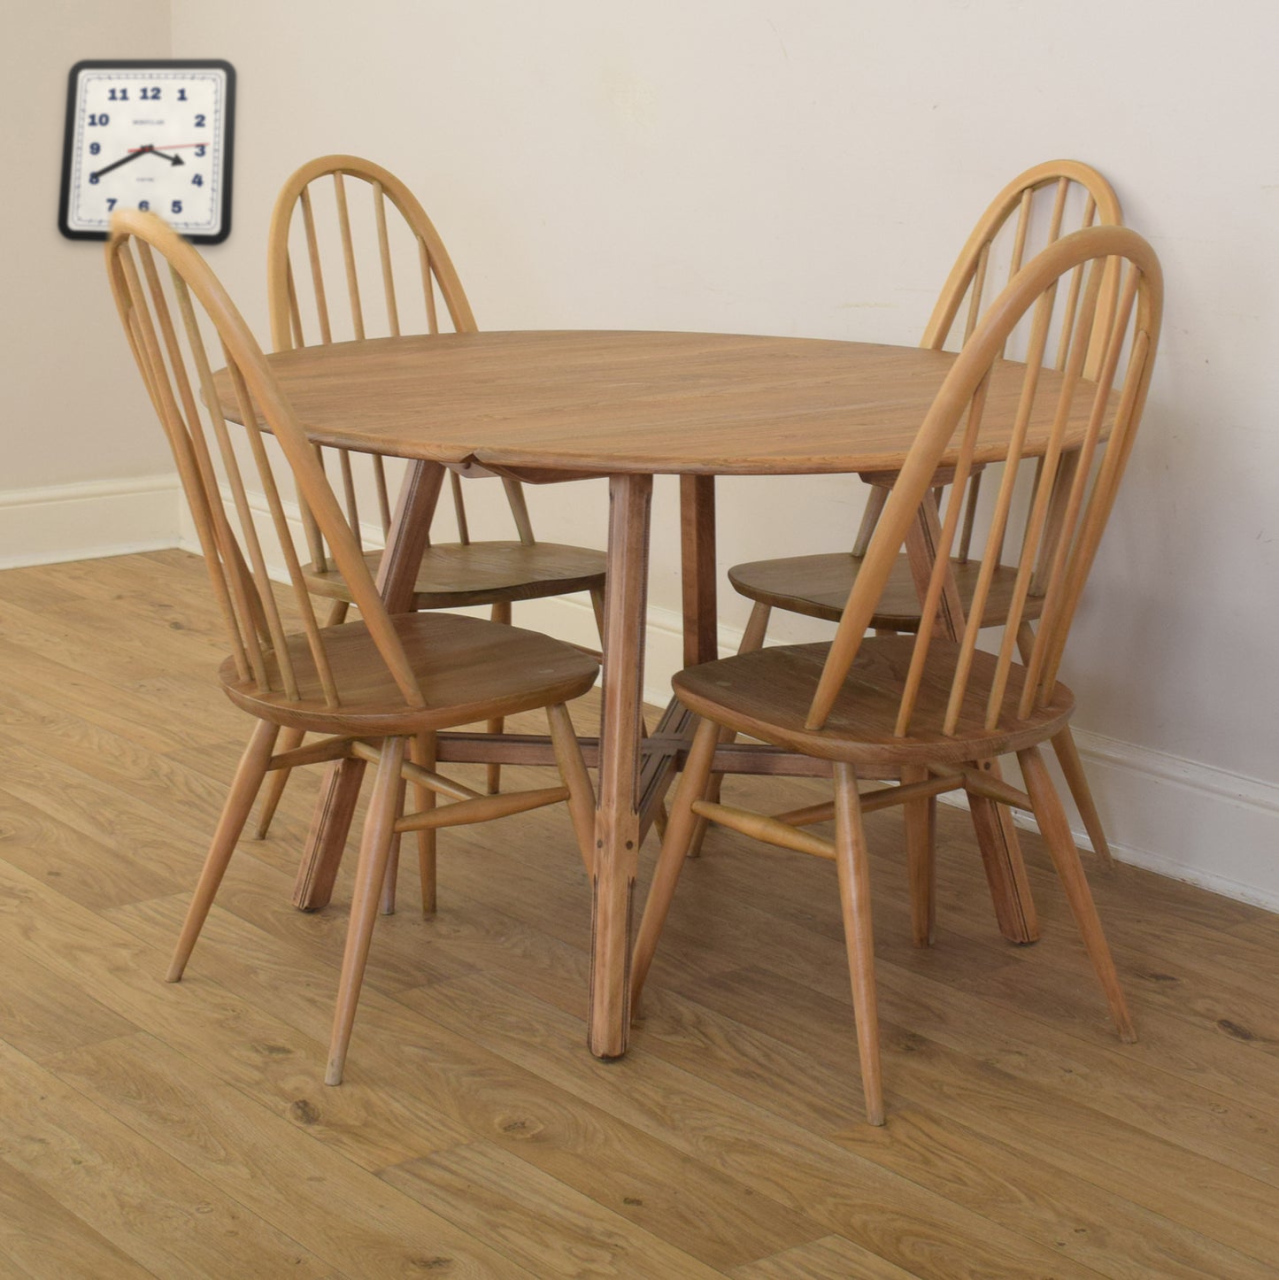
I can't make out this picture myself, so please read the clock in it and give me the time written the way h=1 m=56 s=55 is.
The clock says h=3 m=40 s=14
